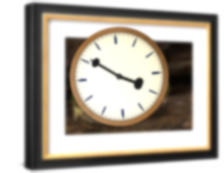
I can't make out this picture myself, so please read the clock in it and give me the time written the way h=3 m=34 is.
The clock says h=3 m=51
